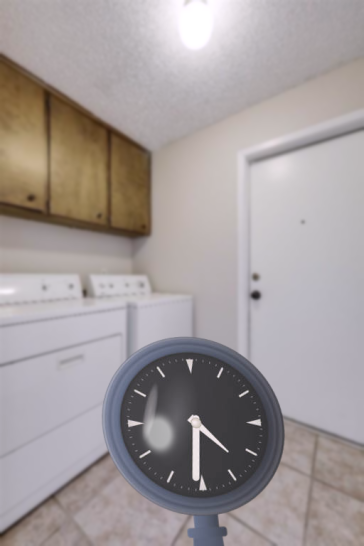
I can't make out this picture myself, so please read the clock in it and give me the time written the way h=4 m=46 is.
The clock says h=4 m=31
